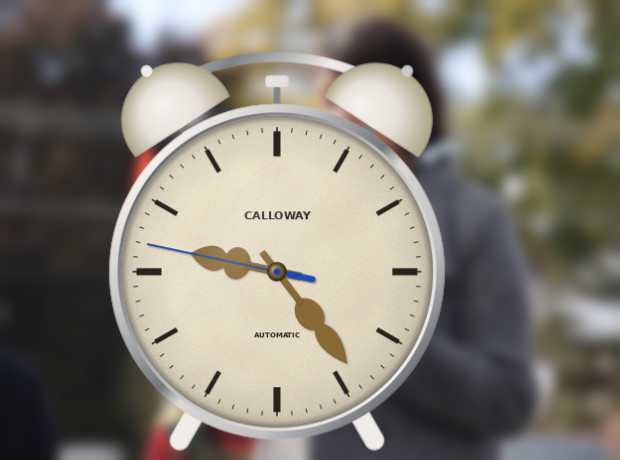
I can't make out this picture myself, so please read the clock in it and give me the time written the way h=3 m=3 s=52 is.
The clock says h=9 m=23 s=47
